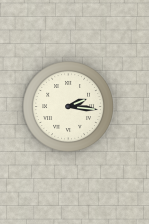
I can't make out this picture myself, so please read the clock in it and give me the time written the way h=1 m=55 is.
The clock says h=2 m=16
